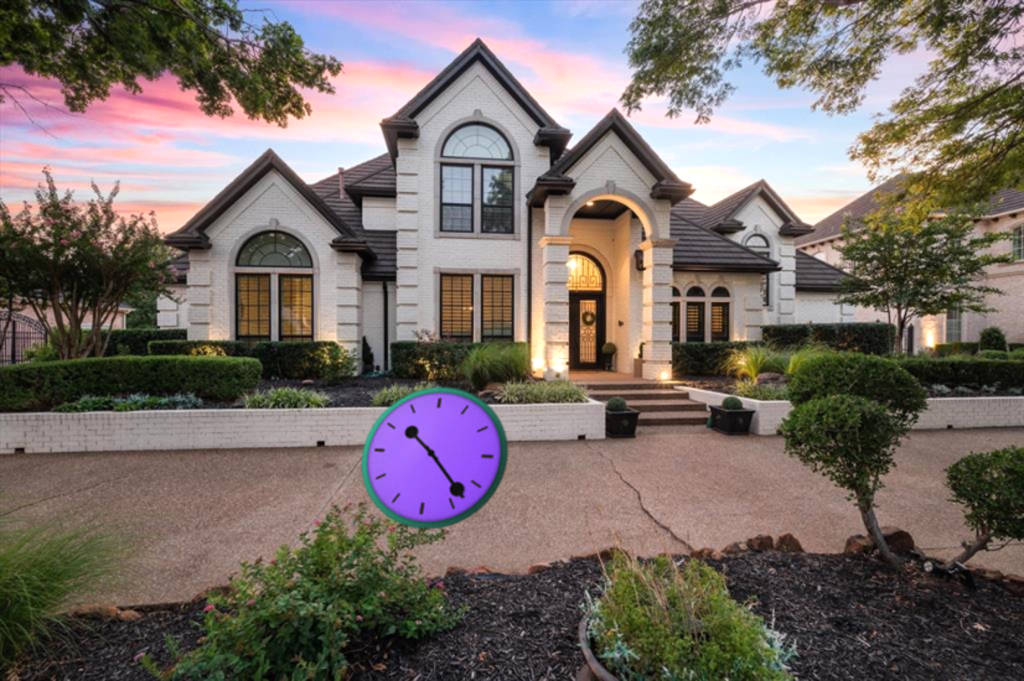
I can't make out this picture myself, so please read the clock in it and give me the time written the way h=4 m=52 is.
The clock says h=10 m=23
